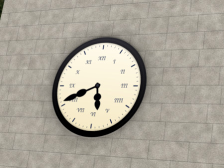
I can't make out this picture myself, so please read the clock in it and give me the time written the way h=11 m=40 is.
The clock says h=5 m=41
